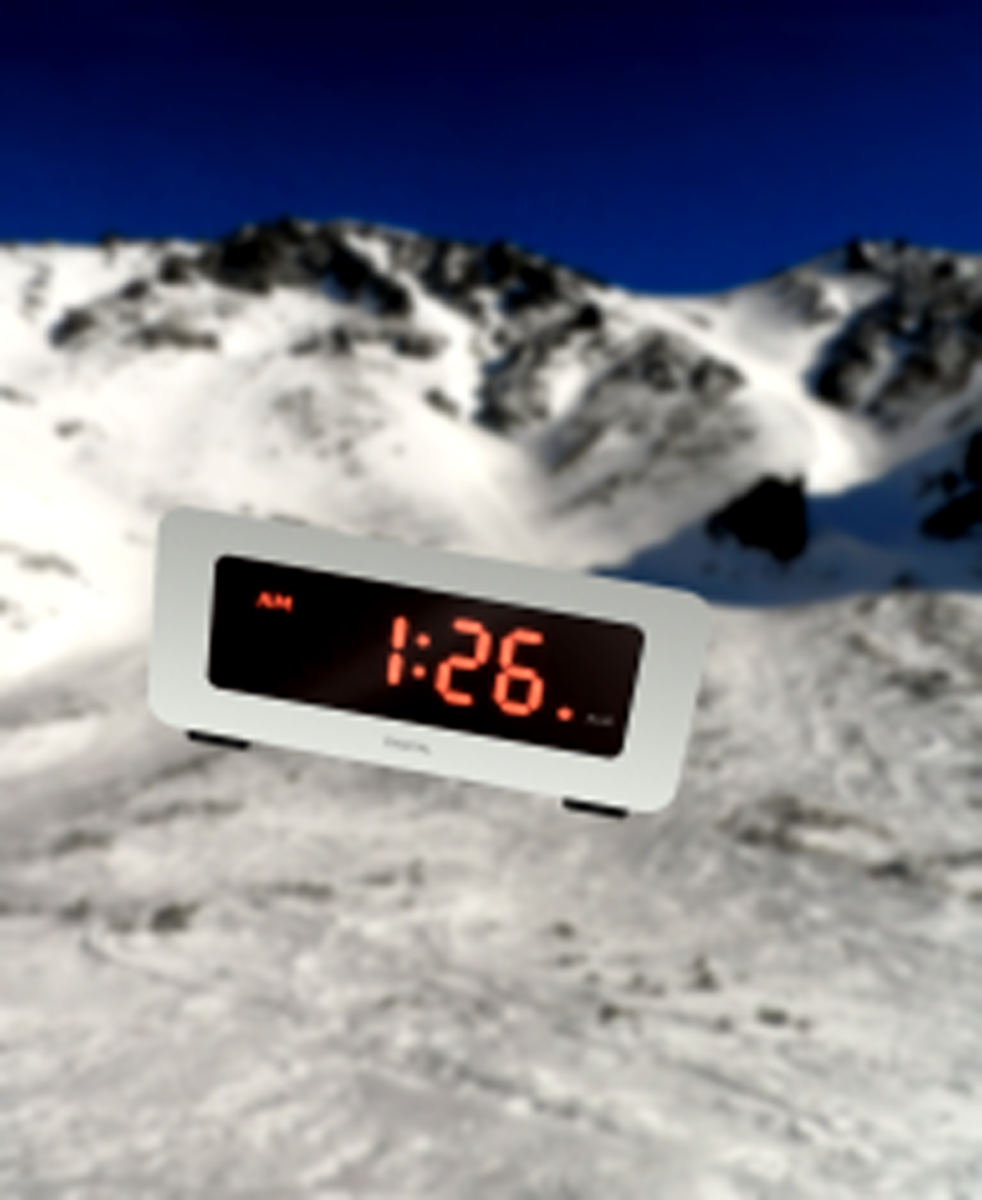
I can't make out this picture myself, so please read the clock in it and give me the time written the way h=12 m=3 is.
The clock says h=1 m=26
